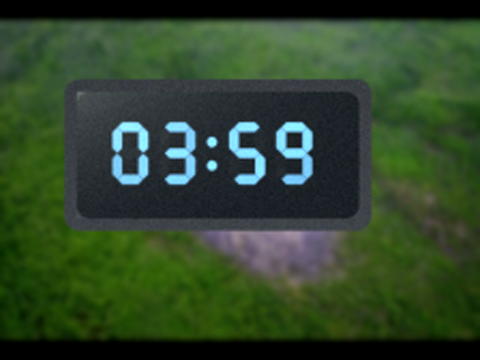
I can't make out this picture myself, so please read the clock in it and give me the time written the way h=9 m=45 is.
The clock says h=3 m=59
